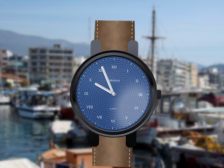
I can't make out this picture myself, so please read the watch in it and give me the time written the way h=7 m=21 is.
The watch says h=9 m=56
